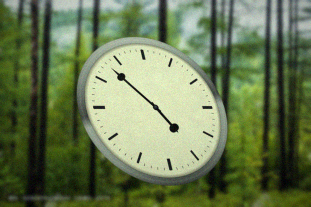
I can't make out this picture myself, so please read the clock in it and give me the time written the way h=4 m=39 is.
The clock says h=4 m=53
